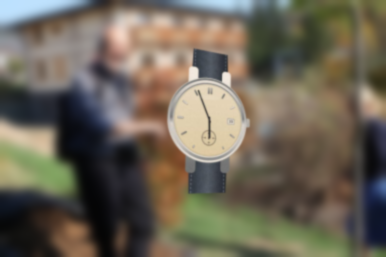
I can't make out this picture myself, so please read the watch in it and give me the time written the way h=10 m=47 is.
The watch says h=5 m=56
